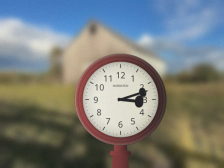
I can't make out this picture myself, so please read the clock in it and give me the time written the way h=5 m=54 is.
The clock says h=3 m=12
